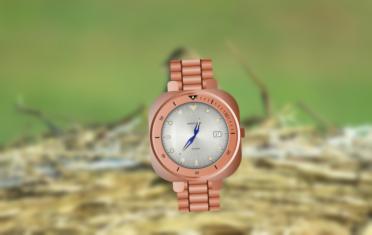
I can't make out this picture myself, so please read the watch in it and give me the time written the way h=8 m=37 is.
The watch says h=12 m=37
